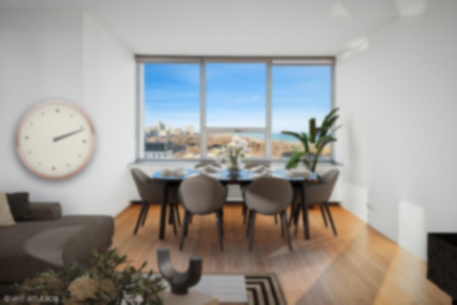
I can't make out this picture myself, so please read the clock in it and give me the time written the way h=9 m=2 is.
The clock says h=2 m=11
